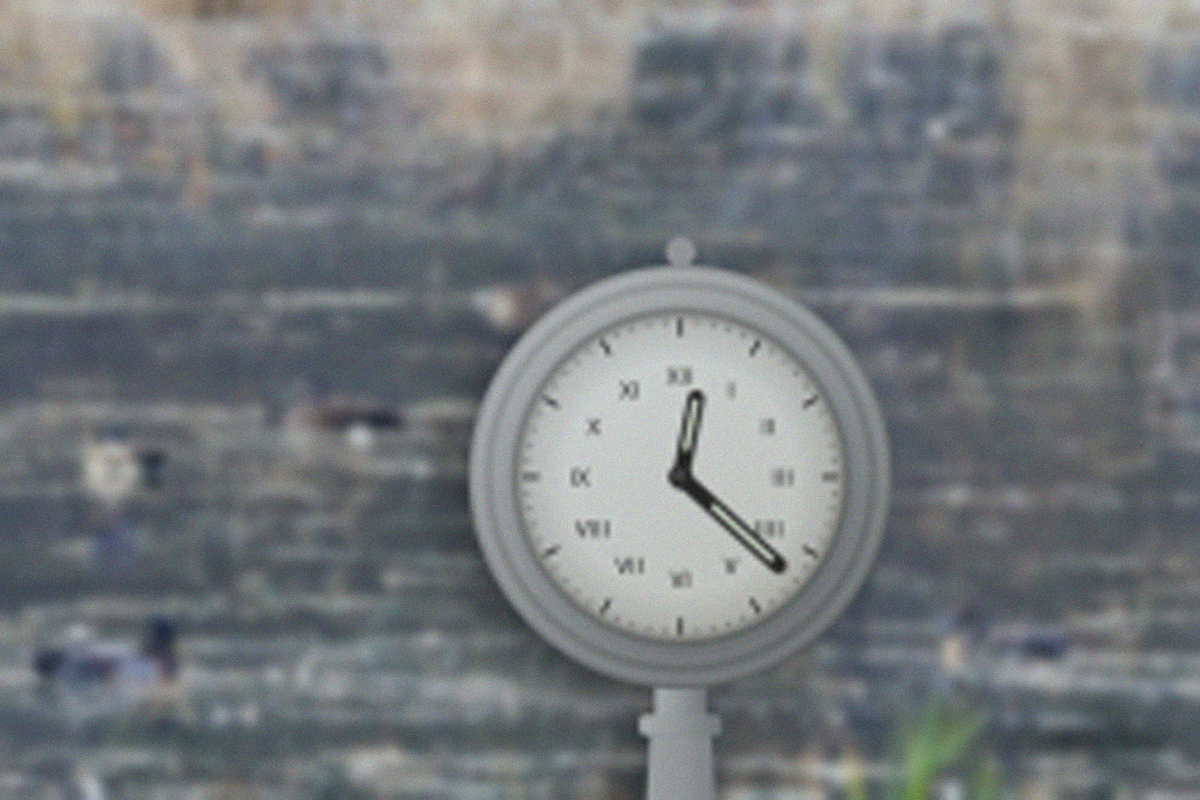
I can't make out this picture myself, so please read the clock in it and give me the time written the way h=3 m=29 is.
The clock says h=12 m=22
